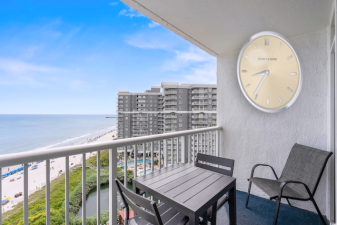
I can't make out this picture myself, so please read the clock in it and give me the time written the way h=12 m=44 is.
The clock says h=8 m=36
